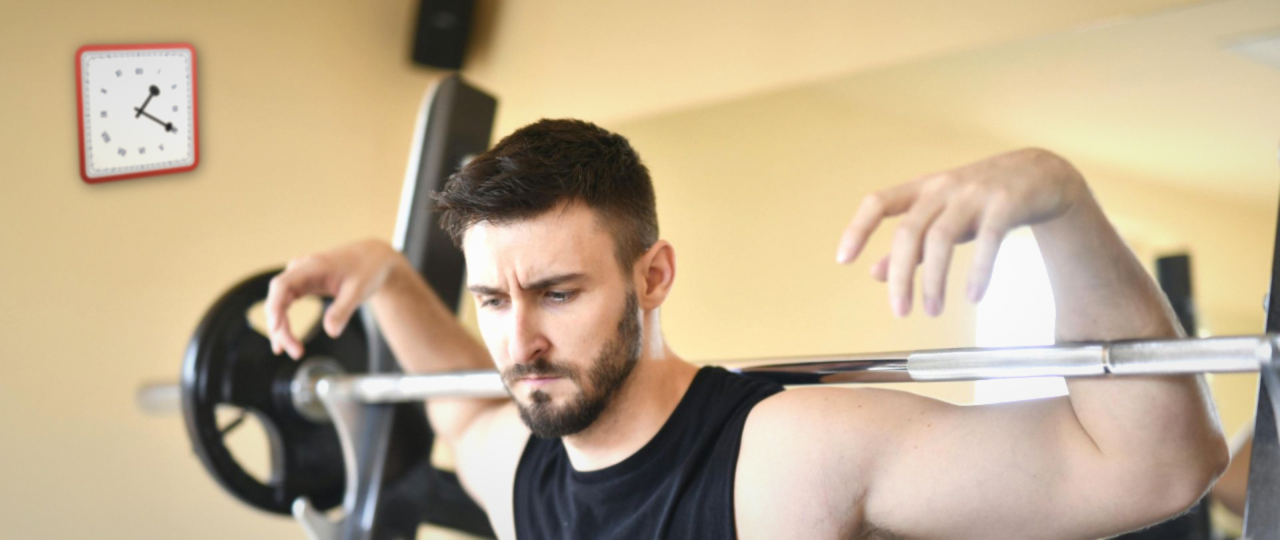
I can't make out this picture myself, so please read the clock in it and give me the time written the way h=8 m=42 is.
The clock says h=1 m=20
